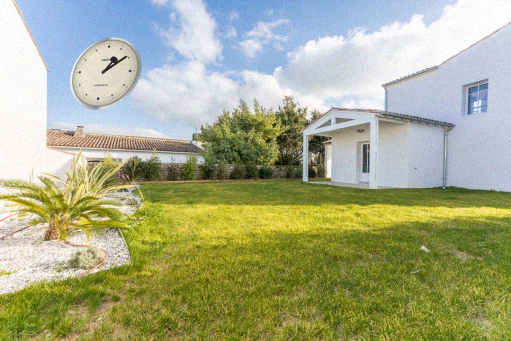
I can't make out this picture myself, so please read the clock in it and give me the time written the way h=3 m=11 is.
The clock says h=1 m=9
